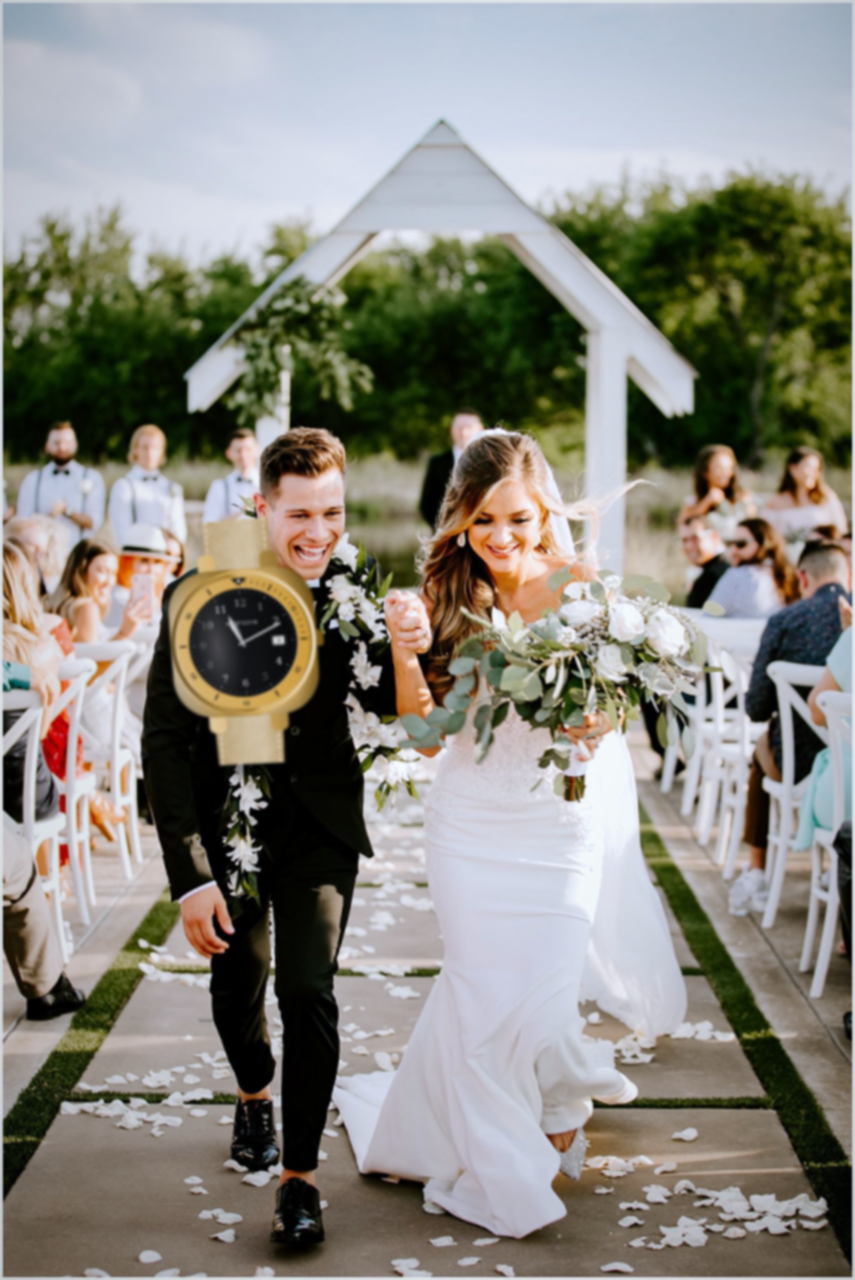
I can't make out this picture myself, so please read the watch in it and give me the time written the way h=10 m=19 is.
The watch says h=11 m=11
